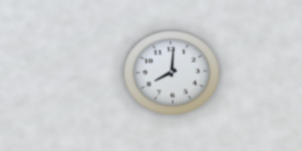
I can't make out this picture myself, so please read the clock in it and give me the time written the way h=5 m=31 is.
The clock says h=8 m=1
